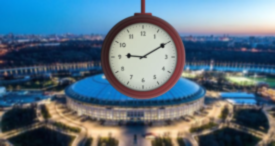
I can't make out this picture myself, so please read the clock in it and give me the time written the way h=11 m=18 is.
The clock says h=9 m=10
